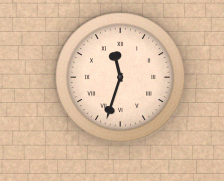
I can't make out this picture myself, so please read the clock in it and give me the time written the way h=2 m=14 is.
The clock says h=11 m=33
